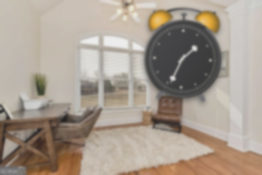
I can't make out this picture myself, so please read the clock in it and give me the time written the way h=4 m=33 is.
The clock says h=1 m=34
